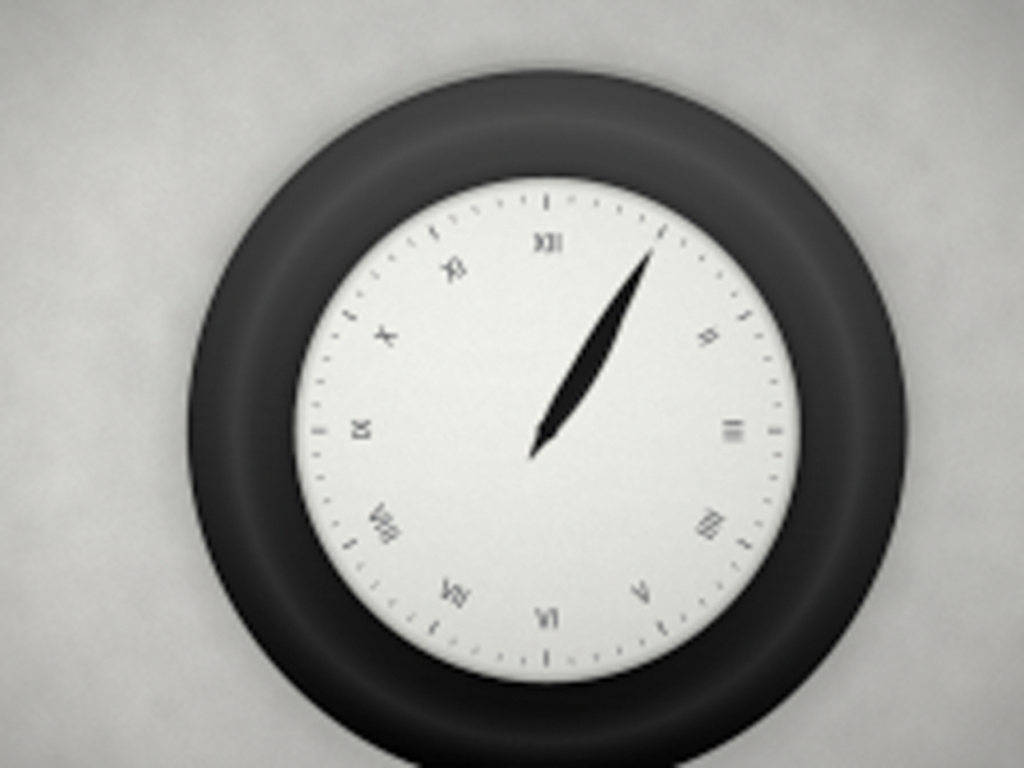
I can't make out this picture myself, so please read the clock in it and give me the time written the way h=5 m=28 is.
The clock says h=1 m=5
